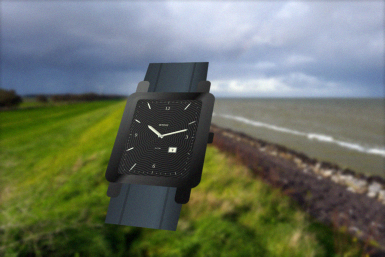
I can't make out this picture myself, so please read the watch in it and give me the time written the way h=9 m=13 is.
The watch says h=10 m=12
